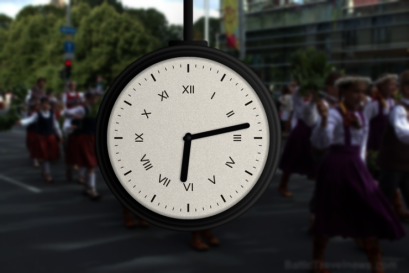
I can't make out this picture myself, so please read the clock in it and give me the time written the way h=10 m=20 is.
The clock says h=6 m=13
